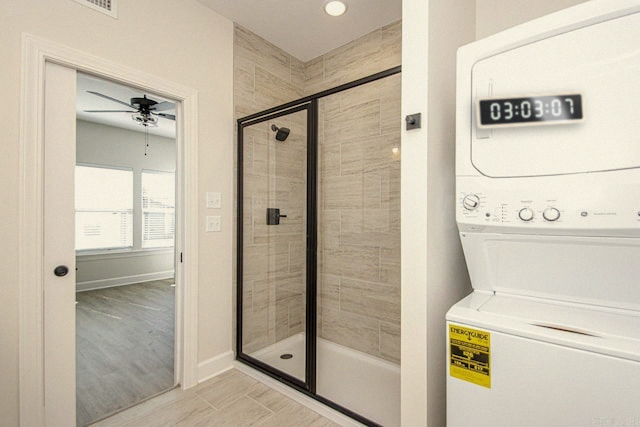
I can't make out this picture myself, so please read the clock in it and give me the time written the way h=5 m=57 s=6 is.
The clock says h=3 m=3 s=7
